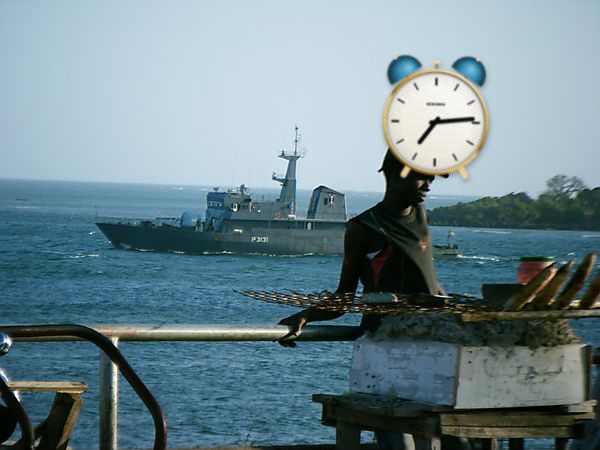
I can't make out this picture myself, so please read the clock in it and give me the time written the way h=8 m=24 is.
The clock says h=7 m=14
